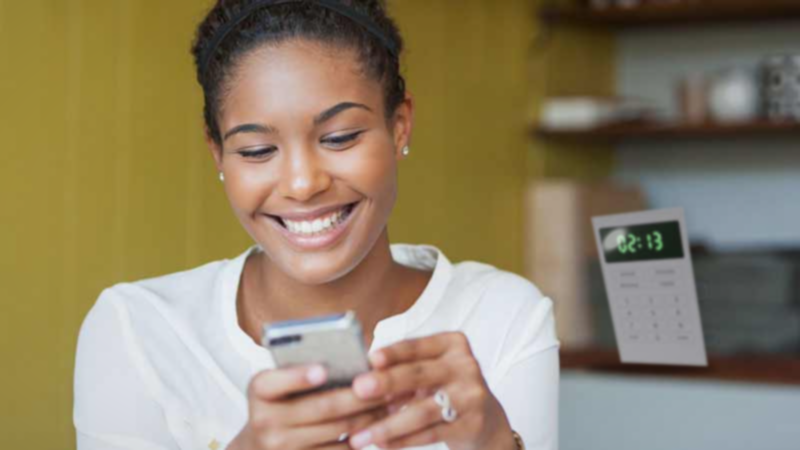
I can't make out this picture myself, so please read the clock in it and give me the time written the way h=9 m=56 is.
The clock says h=2 m=13
